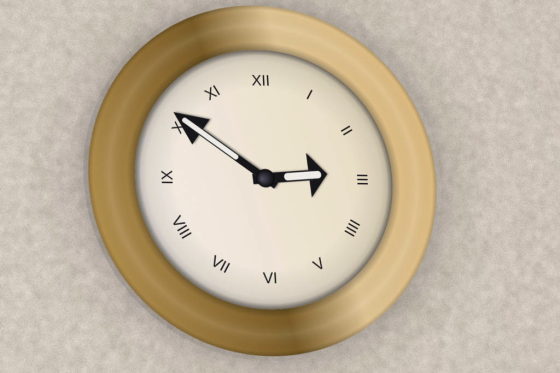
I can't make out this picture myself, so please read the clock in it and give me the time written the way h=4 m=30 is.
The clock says h=2 m=51
